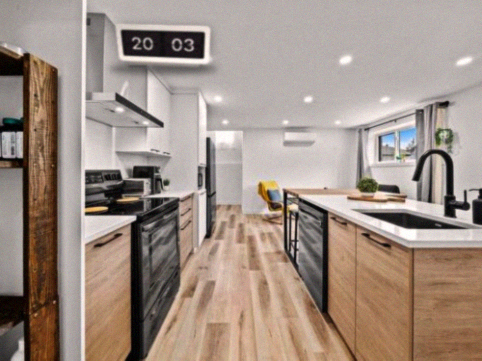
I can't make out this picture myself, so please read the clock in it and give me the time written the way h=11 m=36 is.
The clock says h=20 m=3
